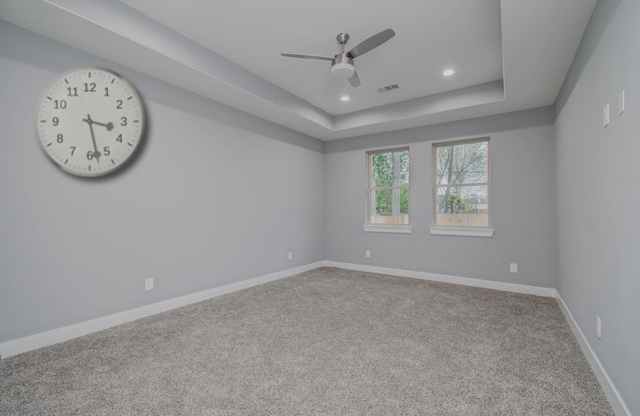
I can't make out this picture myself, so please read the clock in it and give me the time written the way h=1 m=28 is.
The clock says h=3 m=28
